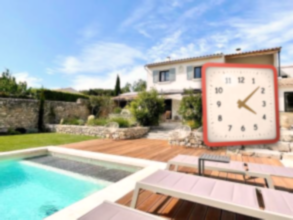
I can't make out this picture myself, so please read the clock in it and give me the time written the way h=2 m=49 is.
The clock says h=4 m=8
